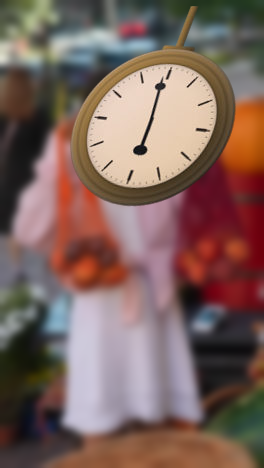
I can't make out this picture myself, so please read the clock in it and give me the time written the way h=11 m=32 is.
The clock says h=5 m=59
